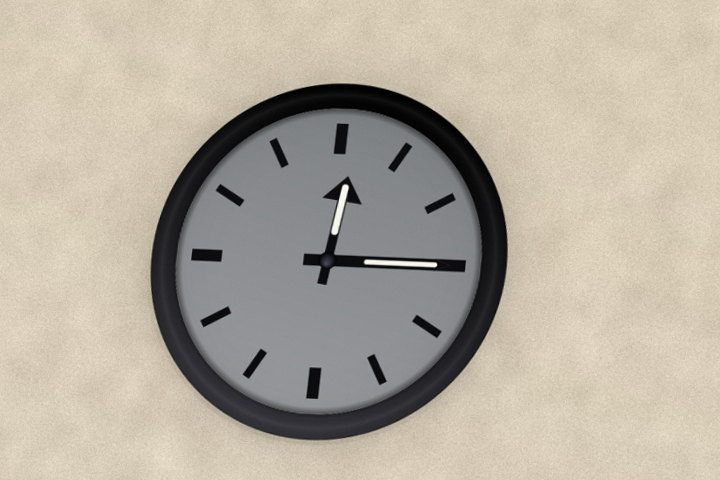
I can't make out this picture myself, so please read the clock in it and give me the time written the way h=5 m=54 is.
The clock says h=12 m=15
